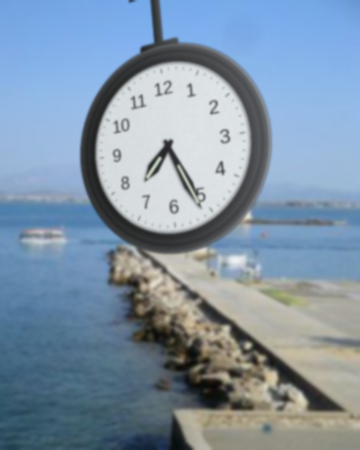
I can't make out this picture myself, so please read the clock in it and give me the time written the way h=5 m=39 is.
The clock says h=7 m=26
